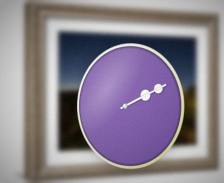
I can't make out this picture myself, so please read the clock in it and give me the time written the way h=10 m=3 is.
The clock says h=2 m=11
